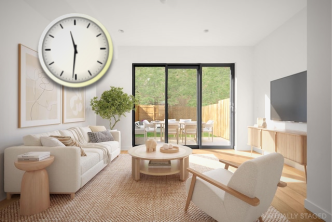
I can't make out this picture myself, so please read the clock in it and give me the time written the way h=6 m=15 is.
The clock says h=11 m=31
